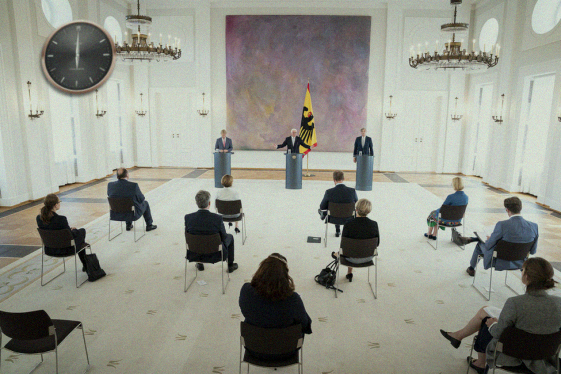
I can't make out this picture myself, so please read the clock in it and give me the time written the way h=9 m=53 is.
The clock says h=6 m=0
